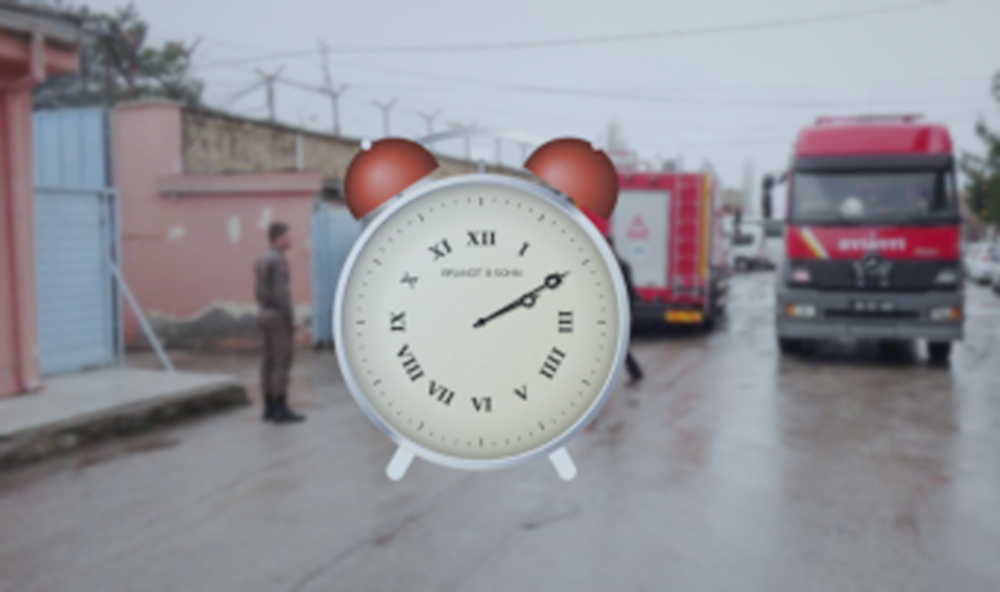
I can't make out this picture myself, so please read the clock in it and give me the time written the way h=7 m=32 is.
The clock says h=2 m=10
